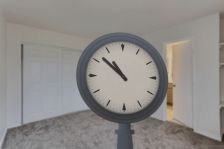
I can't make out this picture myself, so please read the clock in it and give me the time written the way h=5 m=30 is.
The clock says h=10 m=52
